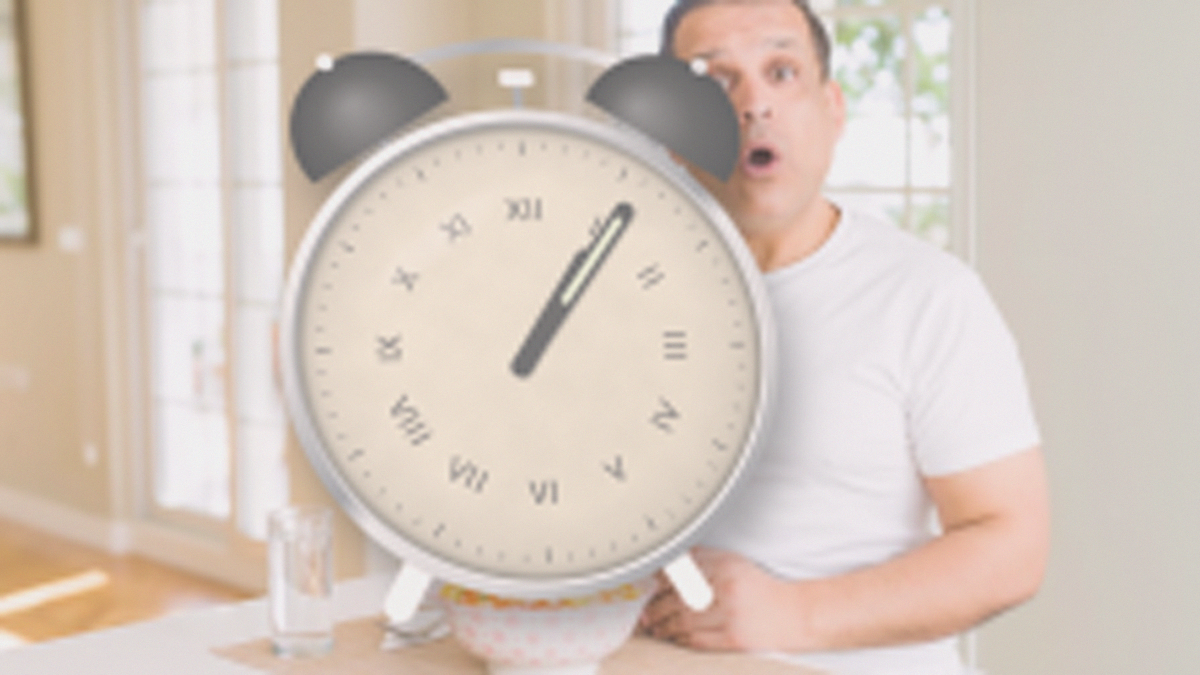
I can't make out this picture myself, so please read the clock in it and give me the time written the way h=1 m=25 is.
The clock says h=1 m=6
